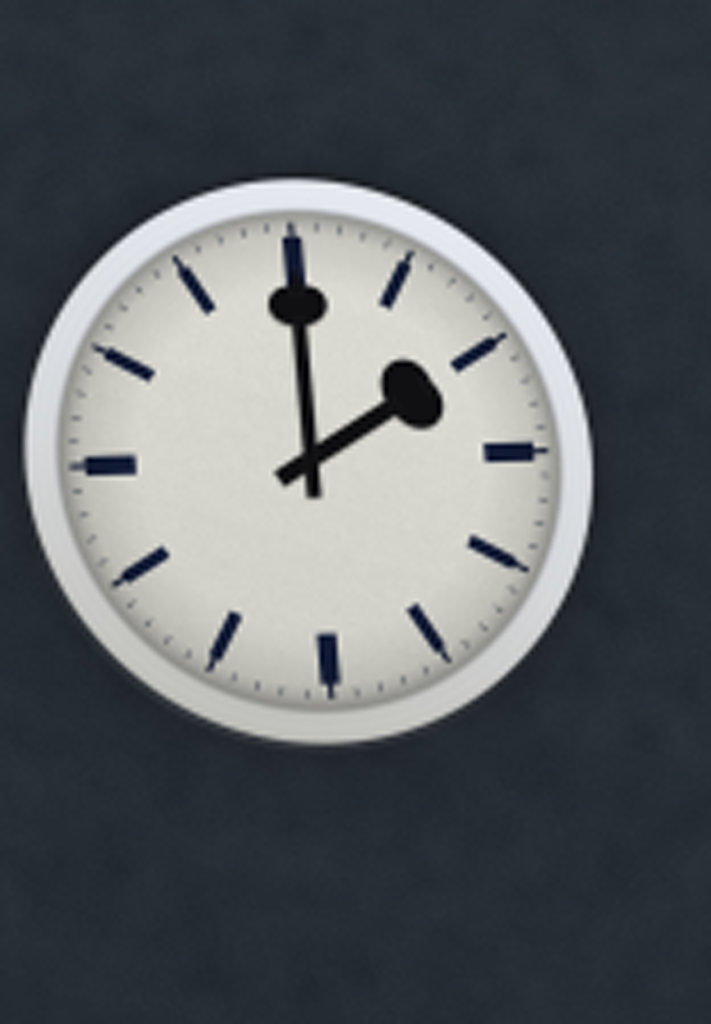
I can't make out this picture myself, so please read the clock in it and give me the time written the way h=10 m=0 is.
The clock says h=2 m=0
